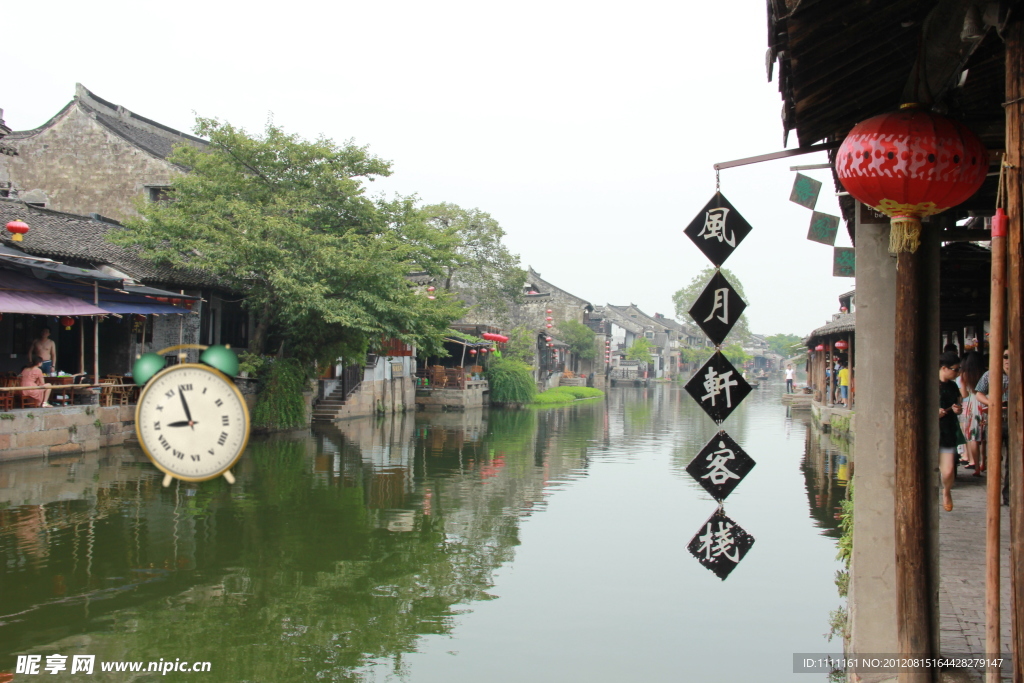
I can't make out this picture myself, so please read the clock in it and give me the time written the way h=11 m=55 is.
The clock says h=8 m=58
